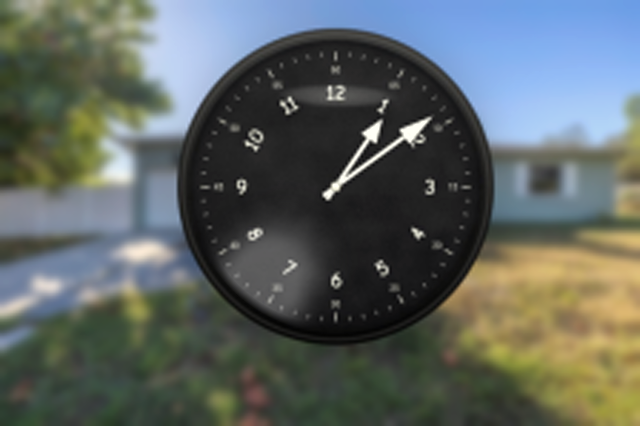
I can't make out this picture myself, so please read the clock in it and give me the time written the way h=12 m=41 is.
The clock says h=1 m=9
